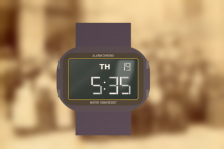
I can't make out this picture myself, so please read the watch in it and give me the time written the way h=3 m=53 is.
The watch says h=5 m=35
